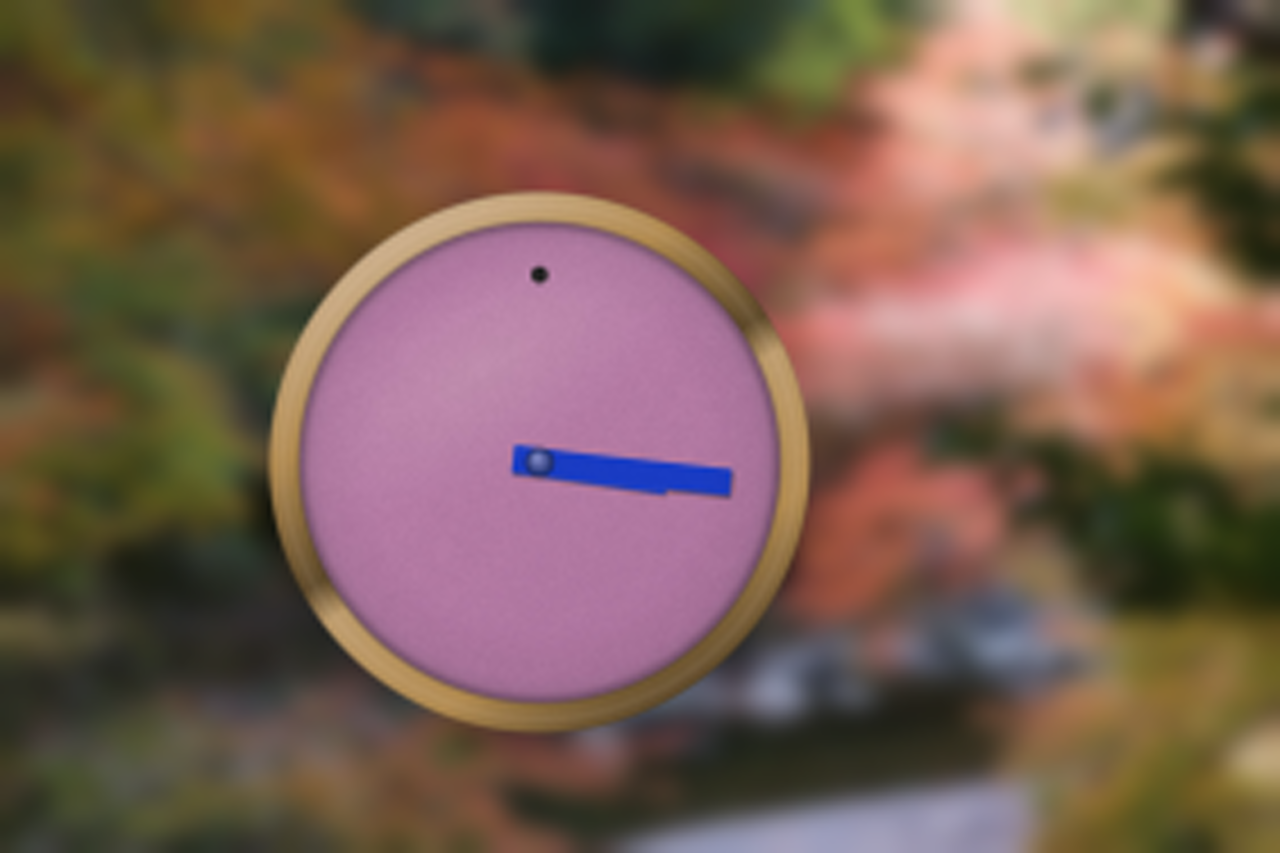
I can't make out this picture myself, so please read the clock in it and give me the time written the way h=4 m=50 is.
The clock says h=3 m=16
